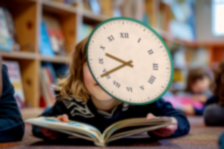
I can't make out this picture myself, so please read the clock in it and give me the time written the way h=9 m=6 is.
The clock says h=9 m=40
